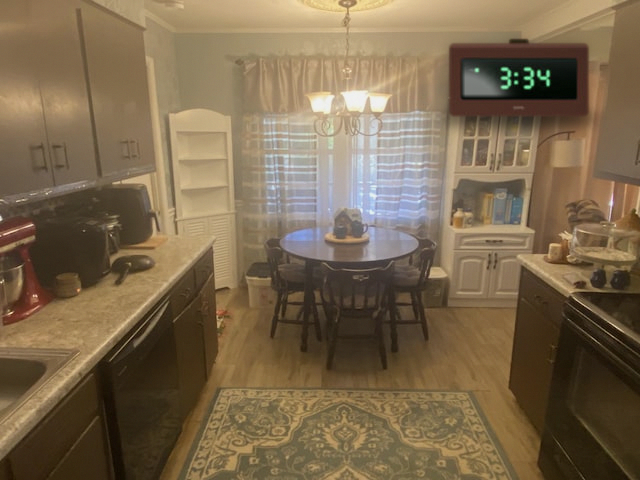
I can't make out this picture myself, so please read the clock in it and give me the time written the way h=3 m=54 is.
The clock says h=3 m=34
